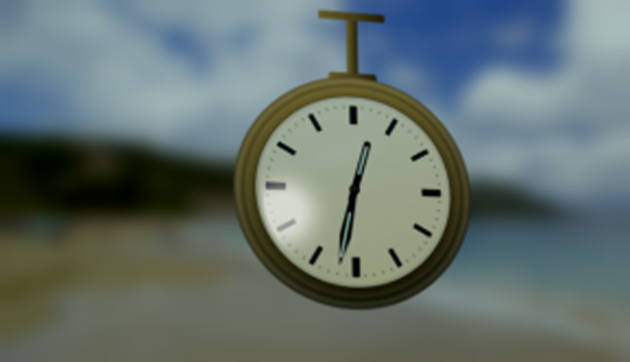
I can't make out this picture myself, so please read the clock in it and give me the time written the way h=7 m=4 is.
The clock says h=12 m=32
